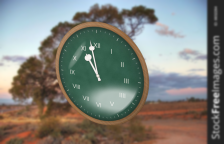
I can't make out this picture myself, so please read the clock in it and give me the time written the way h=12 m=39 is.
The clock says h=10 m=58
